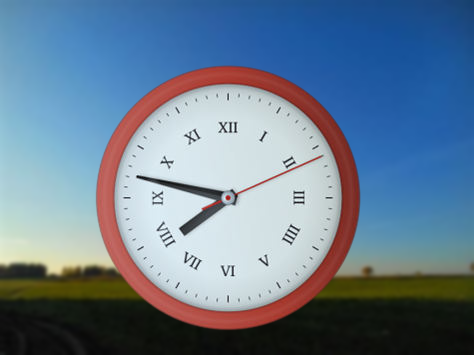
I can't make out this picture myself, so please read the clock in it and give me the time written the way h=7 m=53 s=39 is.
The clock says h=7 m=47 s=11
